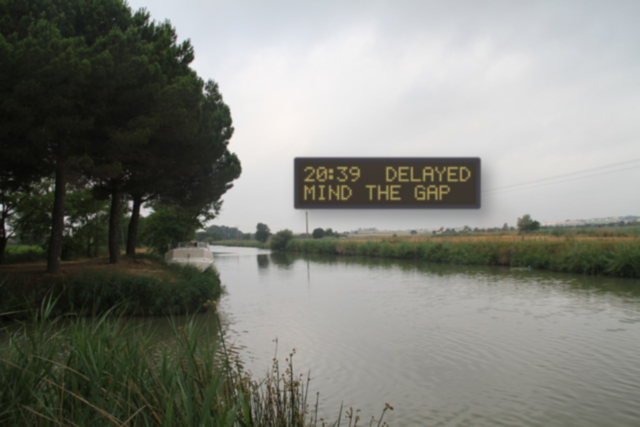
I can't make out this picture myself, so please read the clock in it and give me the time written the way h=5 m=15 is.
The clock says h=20 m=39
